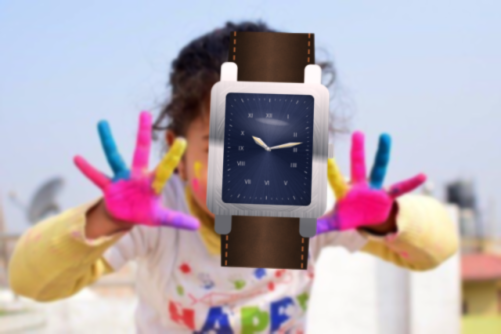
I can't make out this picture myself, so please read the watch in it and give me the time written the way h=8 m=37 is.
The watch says h=10 m=13
